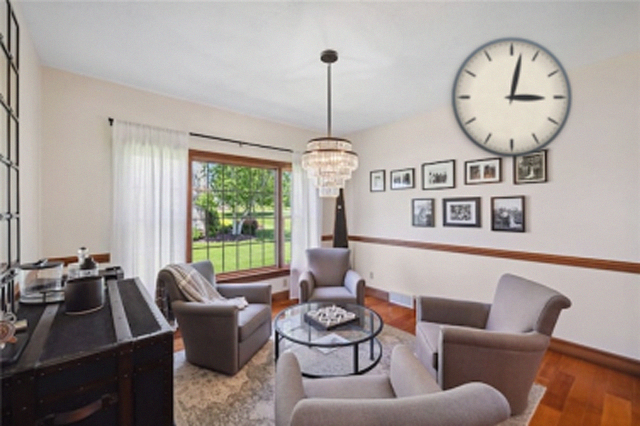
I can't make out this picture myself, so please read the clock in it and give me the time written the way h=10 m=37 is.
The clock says h=3 m=2
